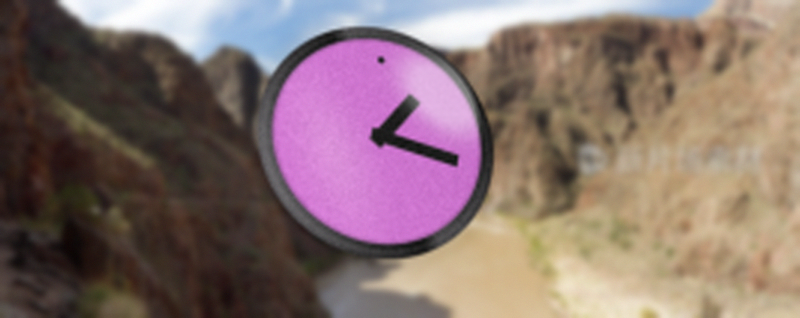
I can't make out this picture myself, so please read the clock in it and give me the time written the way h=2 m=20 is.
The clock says h=1 m=17
